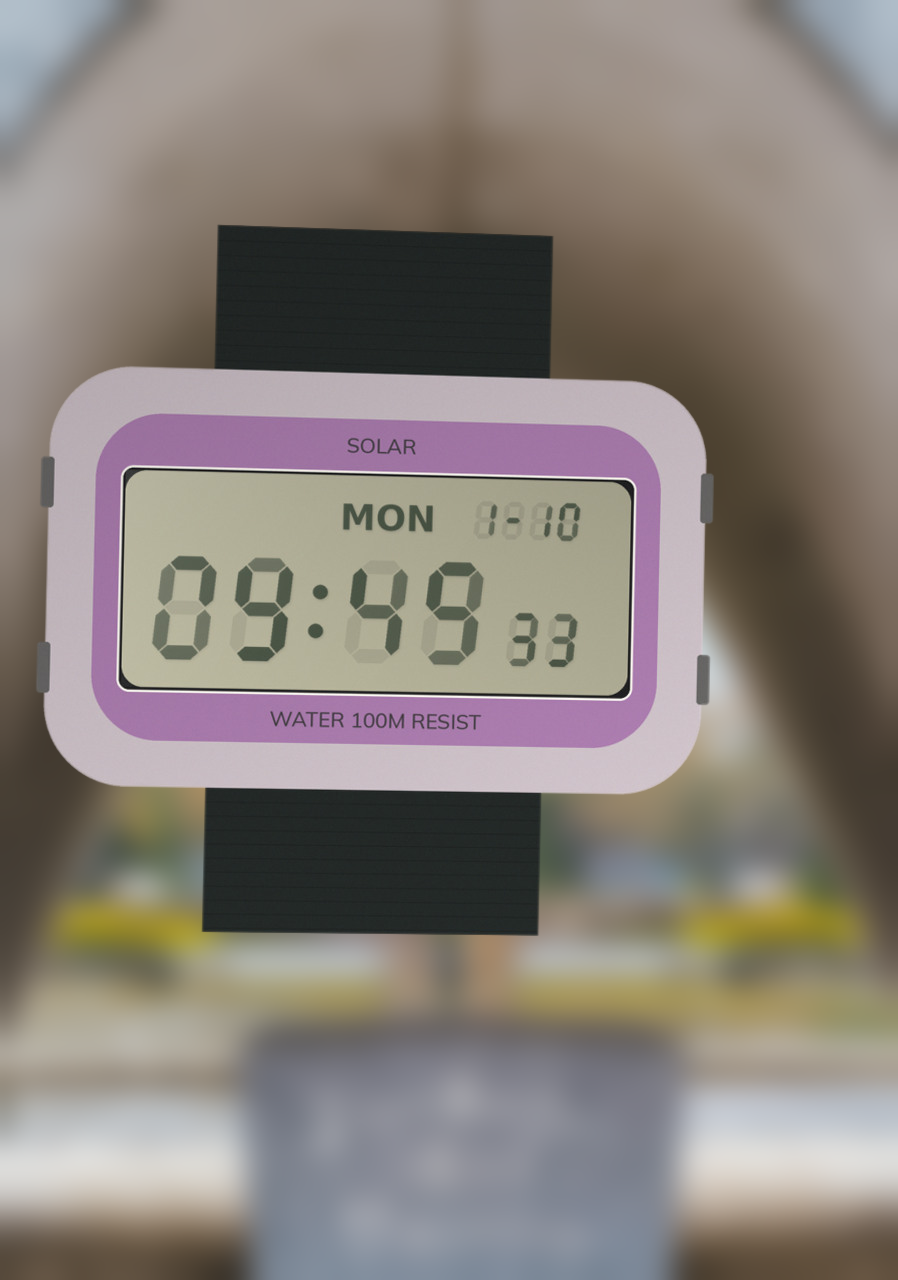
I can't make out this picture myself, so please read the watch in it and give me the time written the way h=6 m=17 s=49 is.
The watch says h=9 m=49 s=33
